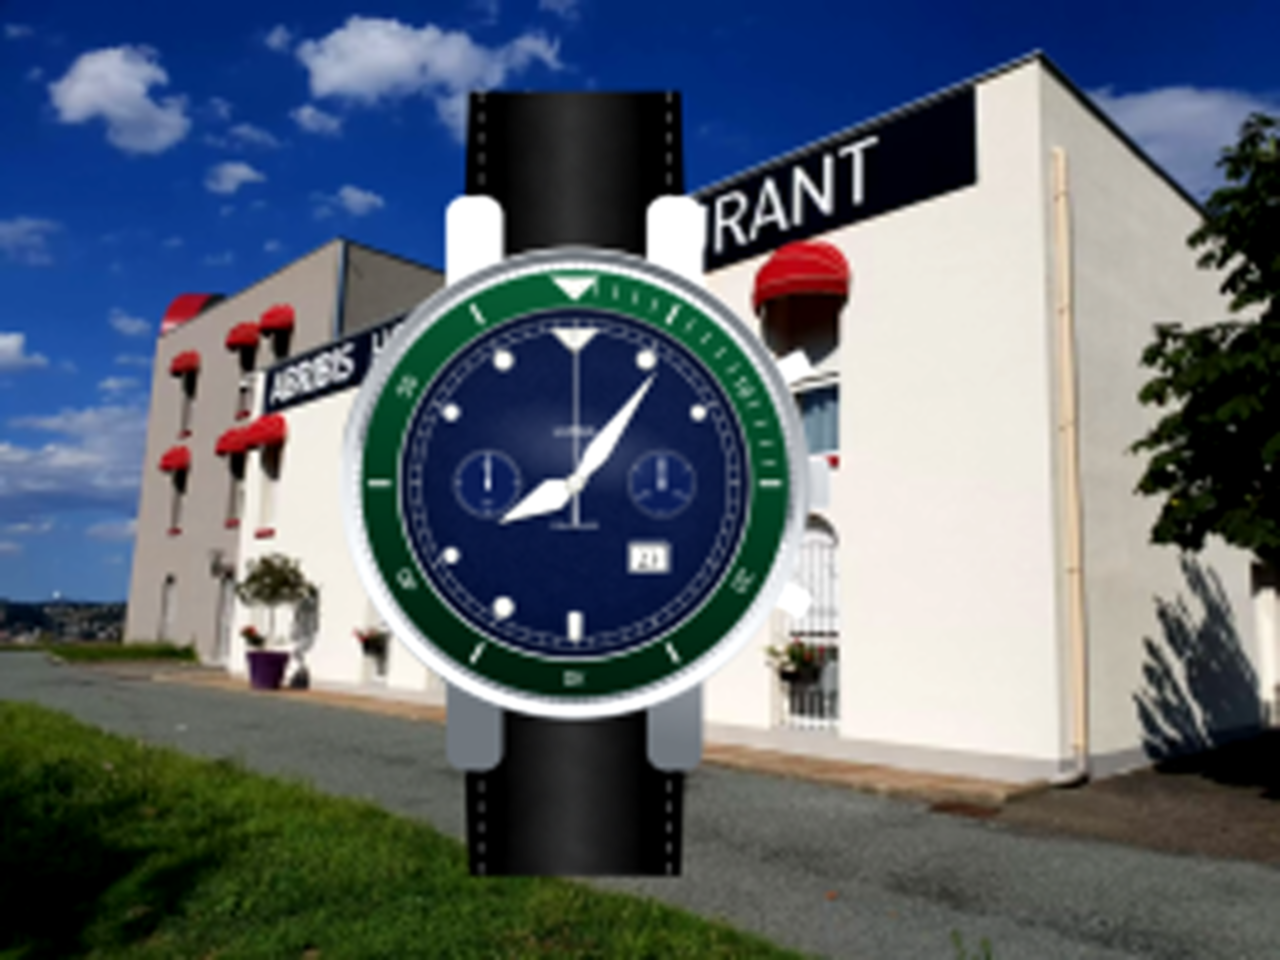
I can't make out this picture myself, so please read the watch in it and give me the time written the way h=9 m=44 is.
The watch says h=8 m=6
